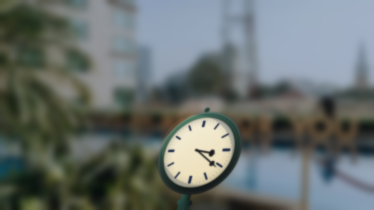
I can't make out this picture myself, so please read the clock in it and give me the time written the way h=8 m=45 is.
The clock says h=3 m=21
